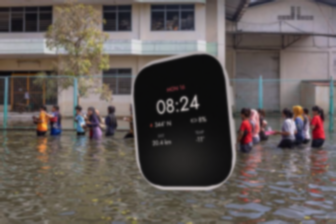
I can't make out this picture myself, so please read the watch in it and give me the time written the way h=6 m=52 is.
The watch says h=8 m=24
